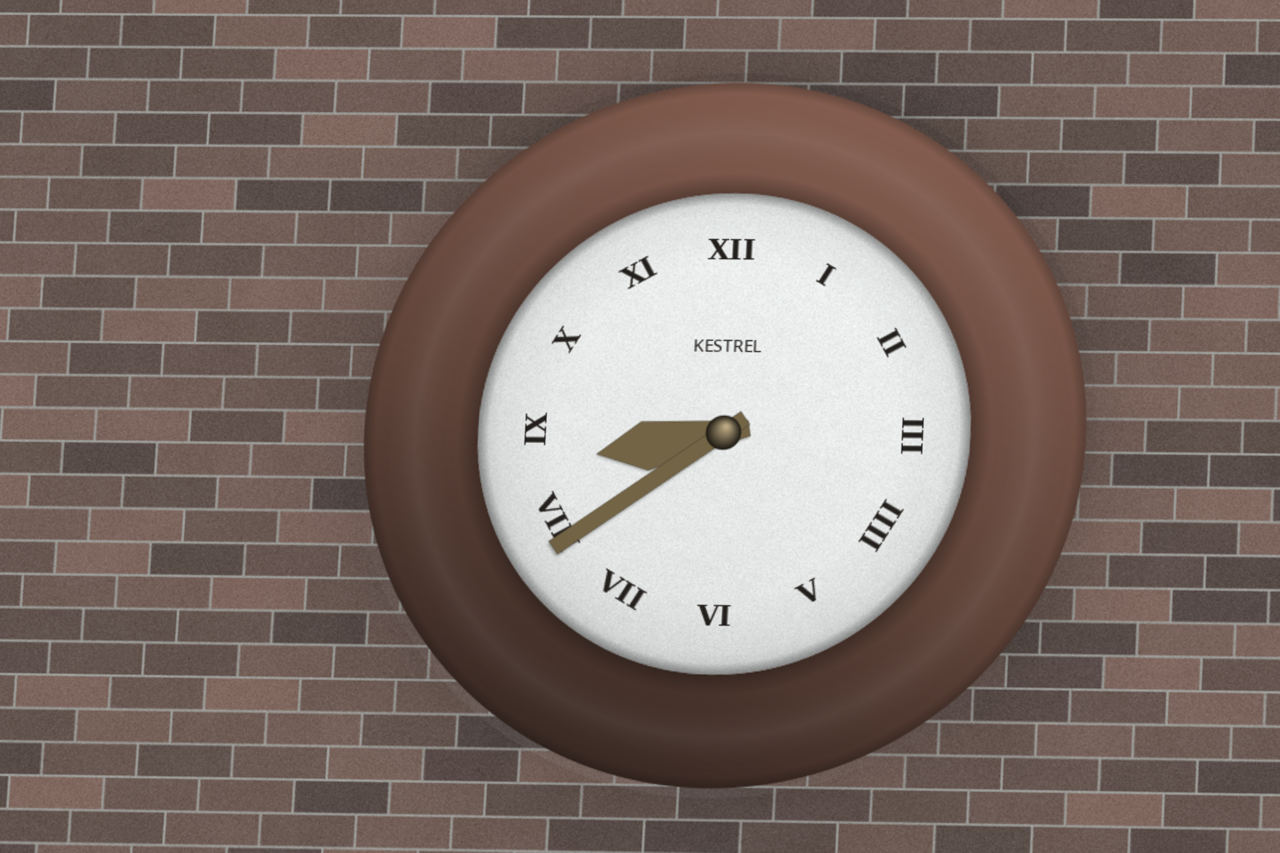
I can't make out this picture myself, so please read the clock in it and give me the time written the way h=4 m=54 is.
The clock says h=8 m=39
